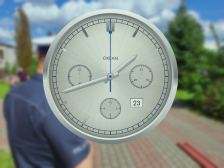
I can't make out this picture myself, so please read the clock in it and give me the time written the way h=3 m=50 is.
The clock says h=1 m=42
